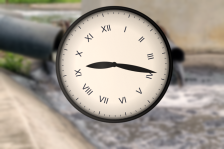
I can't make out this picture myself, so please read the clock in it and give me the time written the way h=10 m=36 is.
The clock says h=9 m=19
